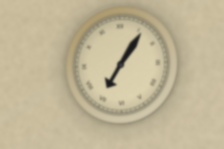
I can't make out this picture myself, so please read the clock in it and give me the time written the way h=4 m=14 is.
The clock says h=7 m=6
